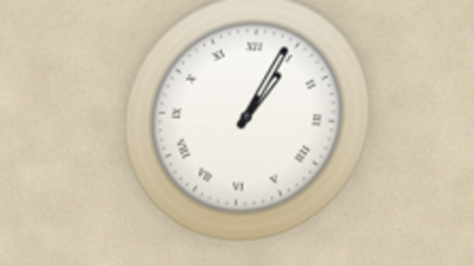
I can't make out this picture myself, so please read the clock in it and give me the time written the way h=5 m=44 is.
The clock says h=1 m=4
